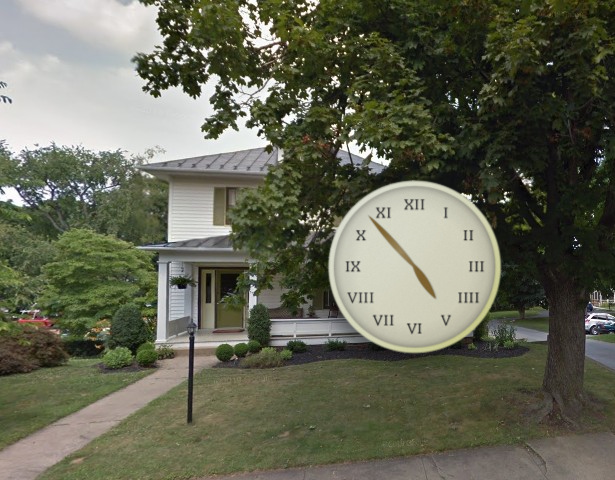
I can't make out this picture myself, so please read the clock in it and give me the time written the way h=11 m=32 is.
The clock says h=4 m=53
